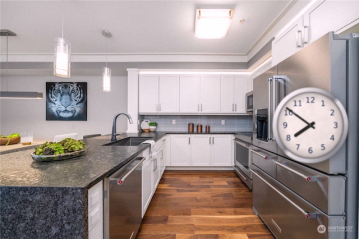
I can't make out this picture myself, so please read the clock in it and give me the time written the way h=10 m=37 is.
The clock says h=7 m=51
